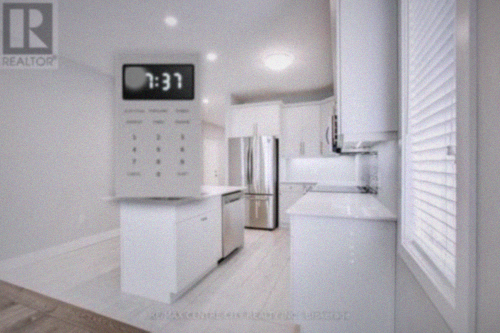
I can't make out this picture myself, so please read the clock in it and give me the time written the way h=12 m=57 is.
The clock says h=7 m=37
